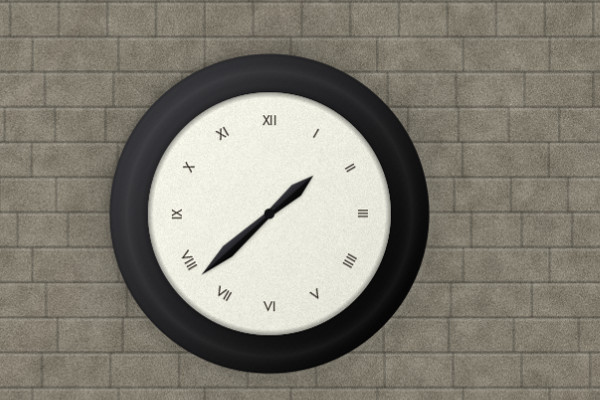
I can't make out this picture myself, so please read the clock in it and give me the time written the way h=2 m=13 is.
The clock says h=1 m=38
